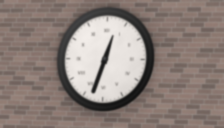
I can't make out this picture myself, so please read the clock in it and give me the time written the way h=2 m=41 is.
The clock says h=12 m=33
